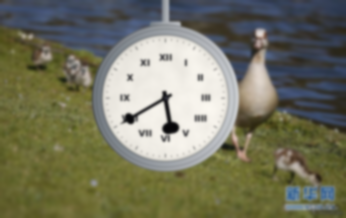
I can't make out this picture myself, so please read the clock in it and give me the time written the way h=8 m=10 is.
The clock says h=5 m=40
